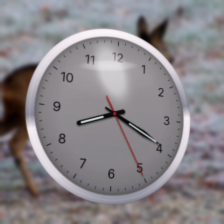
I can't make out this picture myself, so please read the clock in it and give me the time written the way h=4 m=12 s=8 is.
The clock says h=8 m=19 s=25
